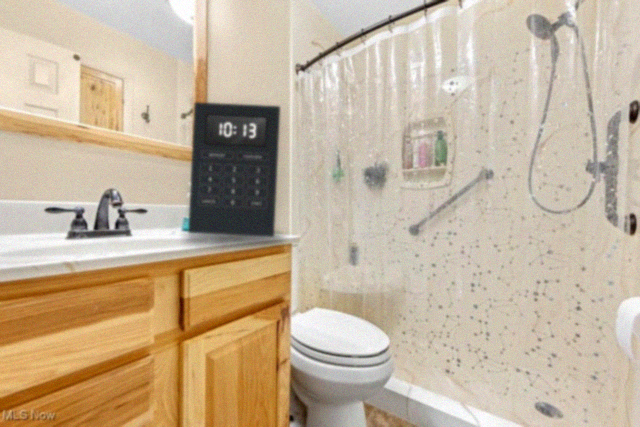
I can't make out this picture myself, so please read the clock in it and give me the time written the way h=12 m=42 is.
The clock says h=10 m=13
